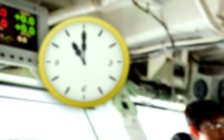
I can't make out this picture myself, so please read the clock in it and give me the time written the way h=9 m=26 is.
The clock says h=11 m=0
